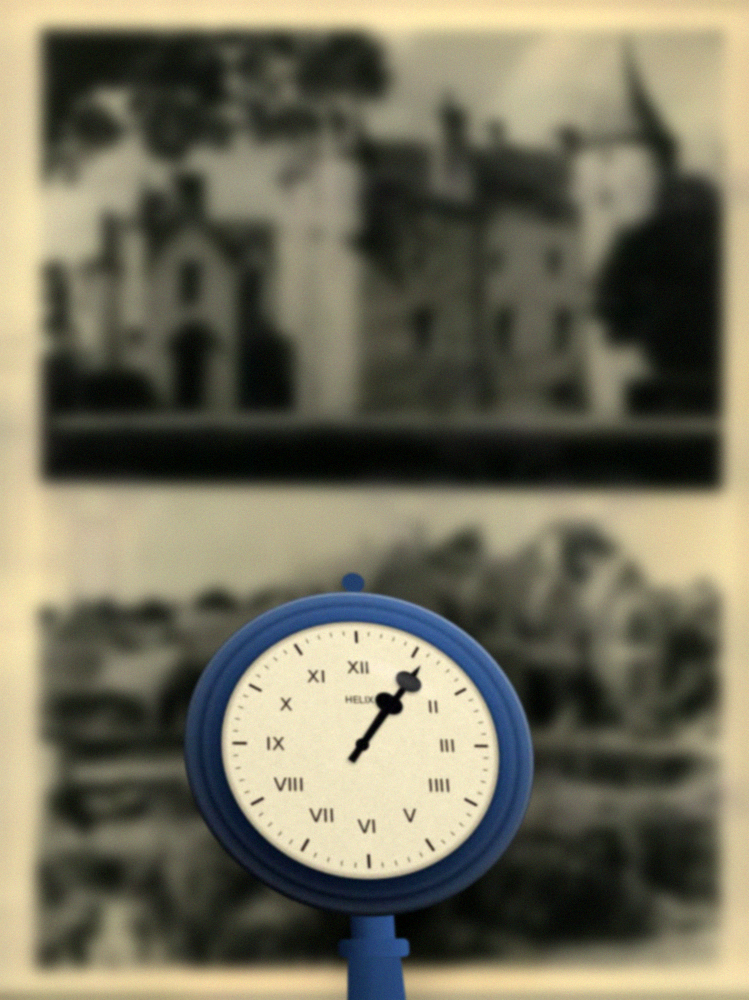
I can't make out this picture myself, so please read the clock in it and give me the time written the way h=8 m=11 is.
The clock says h=1 m=6
